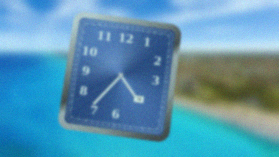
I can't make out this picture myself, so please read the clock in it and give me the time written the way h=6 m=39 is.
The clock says h=4 m=36
